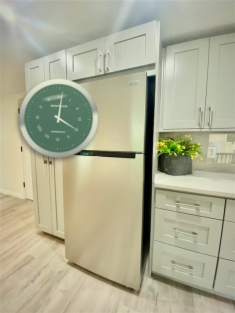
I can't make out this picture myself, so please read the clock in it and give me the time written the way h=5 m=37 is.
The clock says h=4 m=1
